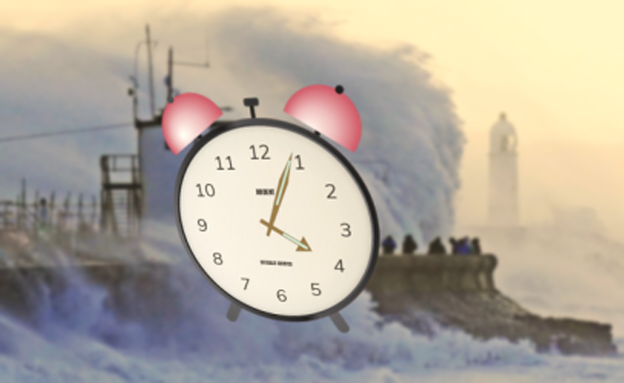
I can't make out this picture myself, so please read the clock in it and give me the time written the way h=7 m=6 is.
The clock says h=4 m=4
